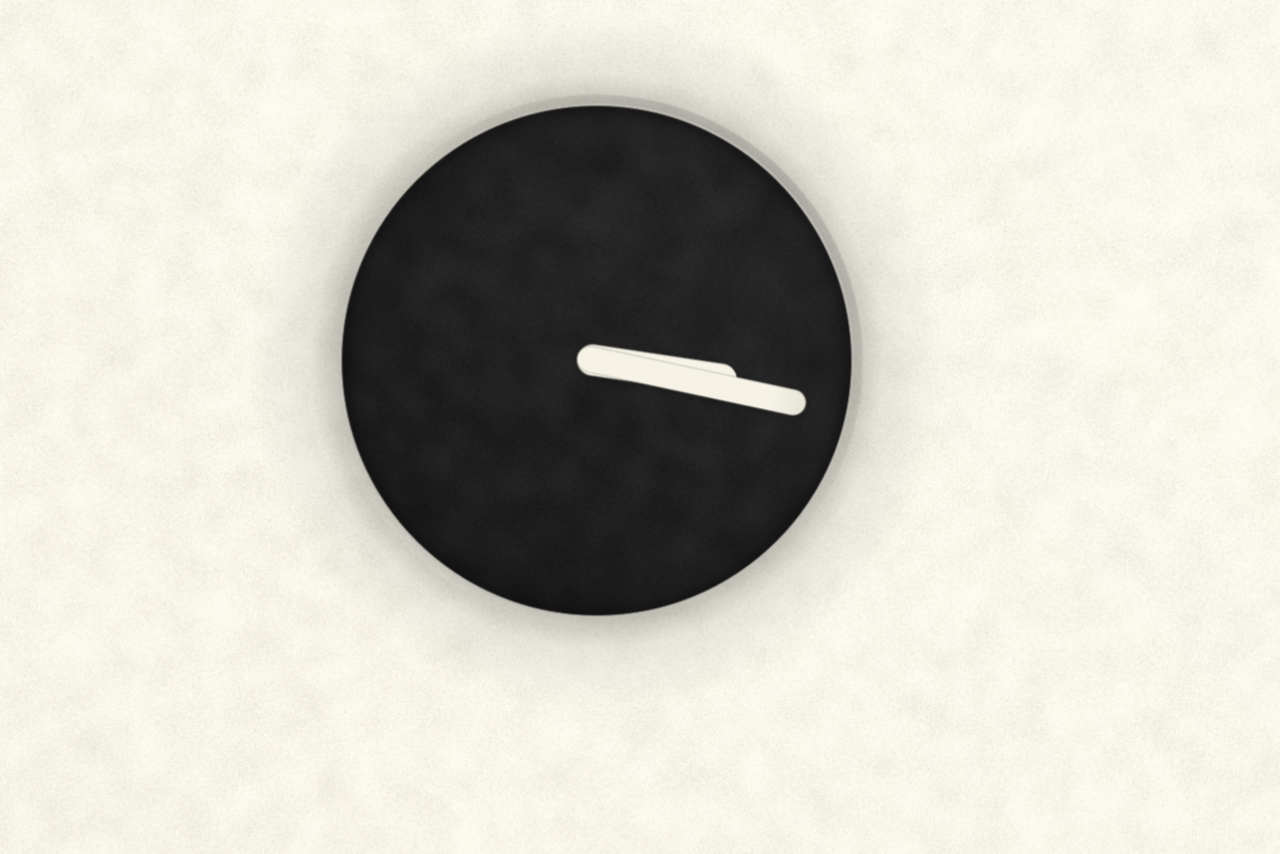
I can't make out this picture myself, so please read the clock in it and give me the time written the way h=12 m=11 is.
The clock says h=3 m=17
